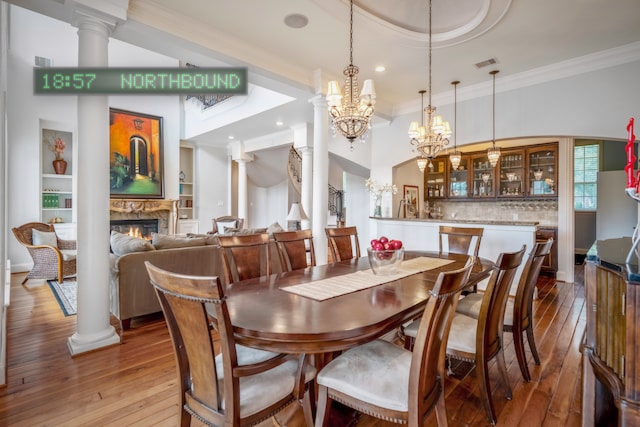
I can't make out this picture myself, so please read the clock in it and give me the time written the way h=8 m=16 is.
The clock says h=18 m=57
